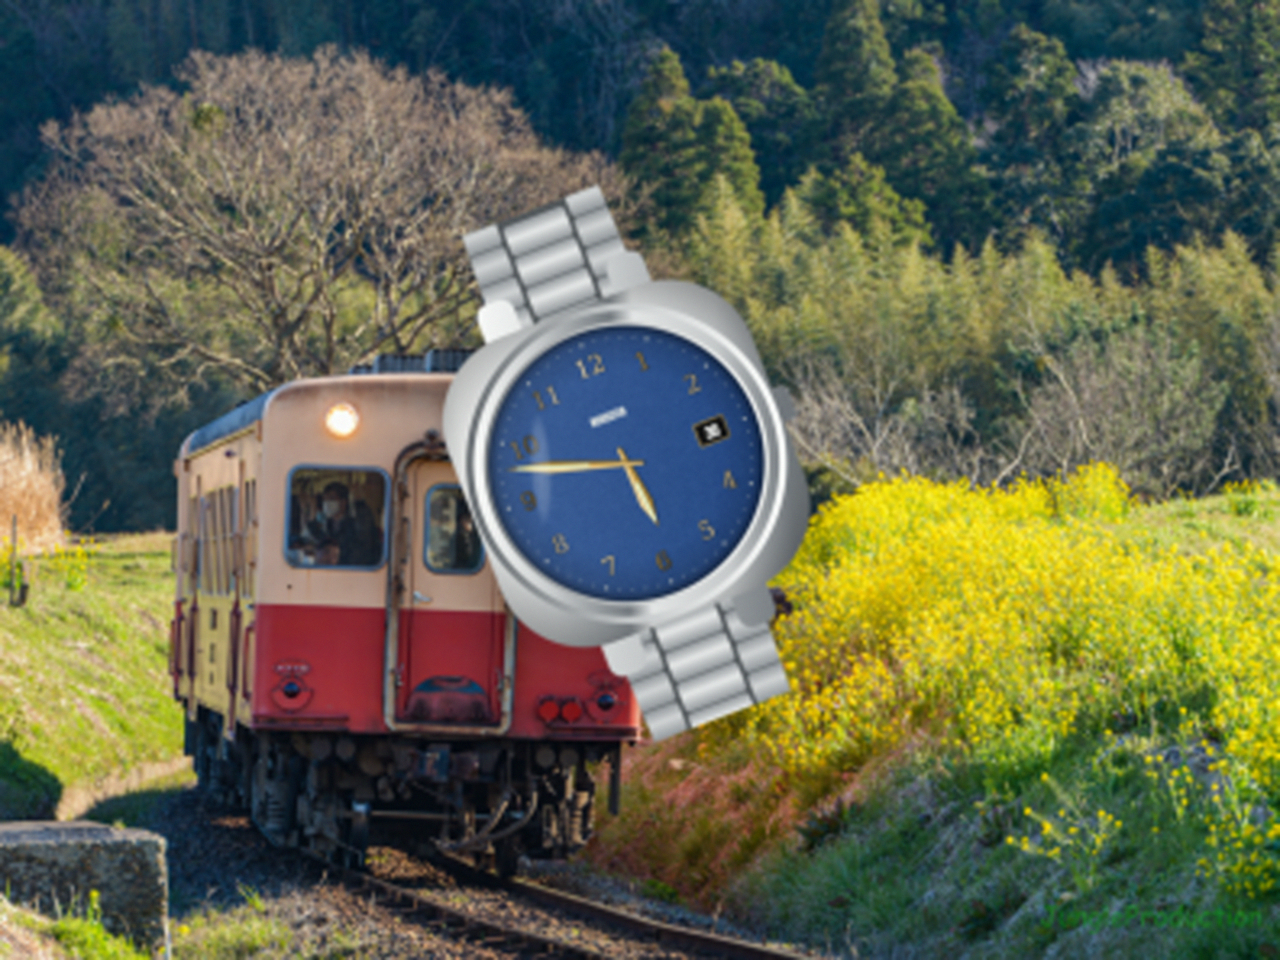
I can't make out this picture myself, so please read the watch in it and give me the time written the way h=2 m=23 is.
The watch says h=5 m=48
